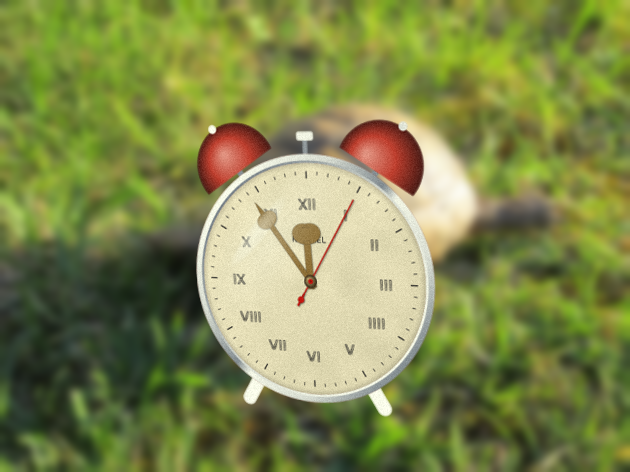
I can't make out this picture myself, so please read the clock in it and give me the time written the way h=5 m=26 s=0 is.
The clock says h=11 m=54 s=5
